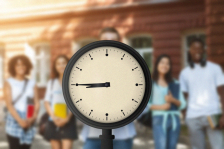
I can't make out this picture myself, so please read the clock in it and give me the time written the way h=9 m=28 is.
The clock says h=8 m=45
